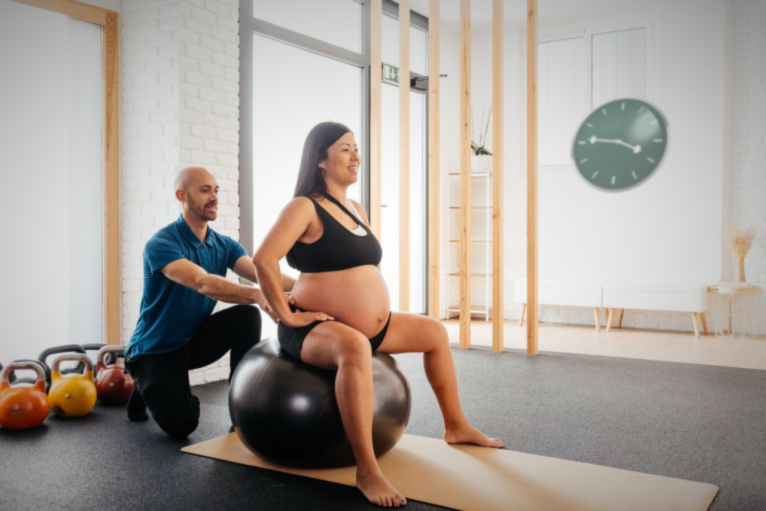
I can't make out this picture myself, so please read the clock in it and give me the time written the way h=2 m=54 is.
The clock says h=3 m=46
